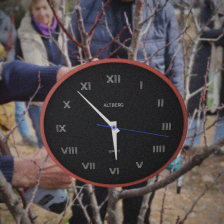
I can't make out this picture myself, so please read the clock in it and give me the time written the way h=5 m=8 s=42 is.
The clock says h=5 m=53 s=17
